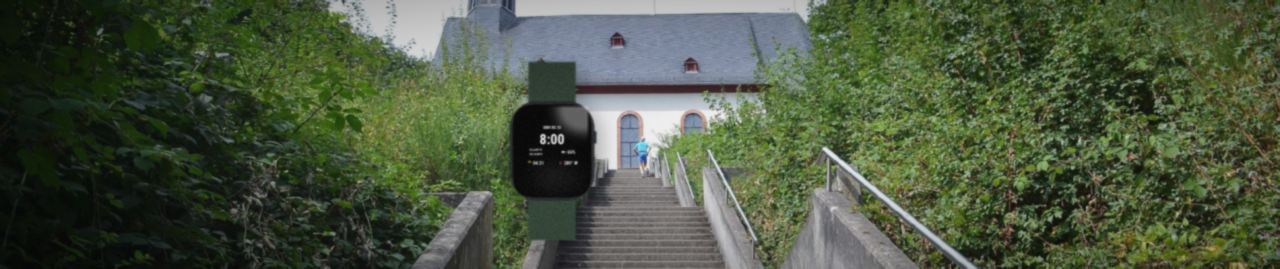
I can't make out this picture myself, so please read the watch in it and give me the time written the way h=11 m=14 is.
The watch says h=8 m=0
